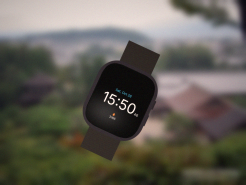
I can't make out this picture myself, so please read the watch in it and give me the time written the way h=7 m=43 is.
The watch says h=15 m=50
